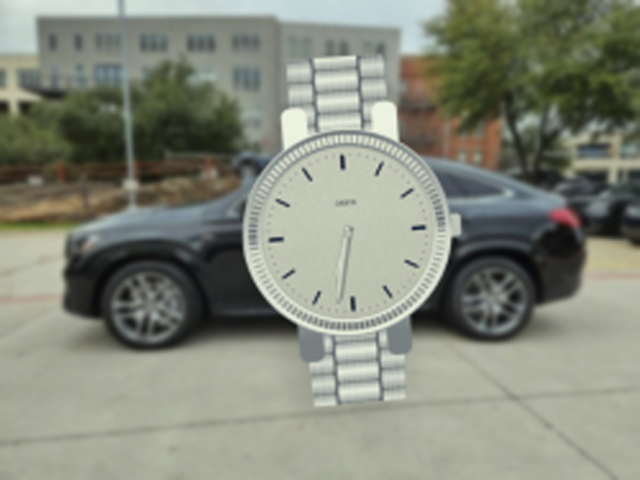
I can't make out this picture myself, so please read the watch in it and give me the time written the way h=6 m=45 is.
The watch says h=6 m=32
